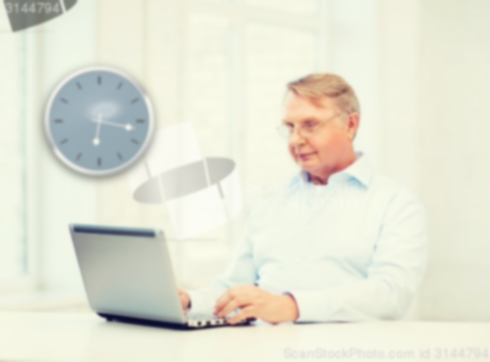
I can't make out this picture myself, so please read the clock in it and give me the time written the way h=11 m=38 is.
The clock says h=6 m=17
